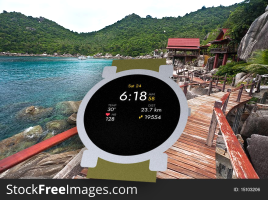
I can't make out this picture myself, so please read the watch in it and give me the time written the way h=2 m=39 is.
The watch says h=6 m=18
